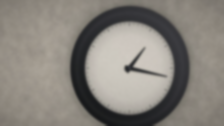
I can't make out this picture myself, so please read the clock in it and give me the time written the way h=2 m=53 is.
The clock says h=1 m=17
